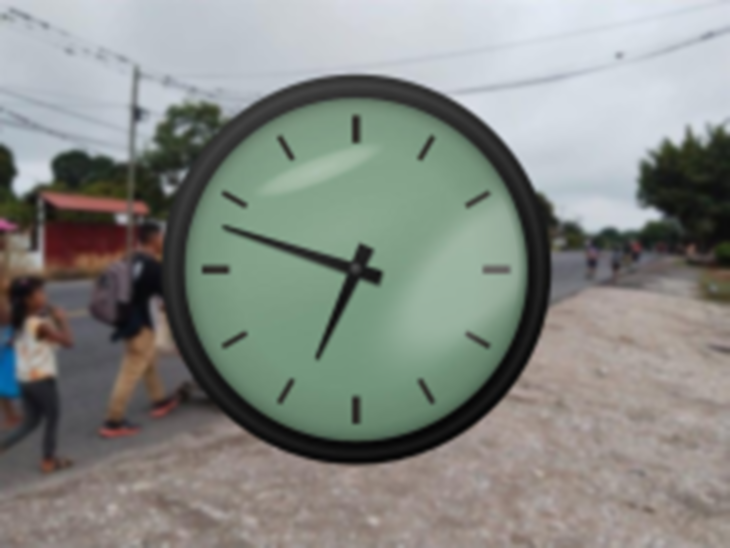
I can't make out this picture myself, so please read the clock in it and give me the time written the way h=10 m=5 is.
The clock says h=6 m=48
